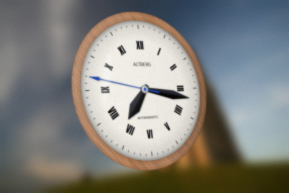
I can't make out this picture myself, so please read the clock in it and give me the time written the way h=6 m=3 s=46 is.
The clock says h=7 m=16 s=47
